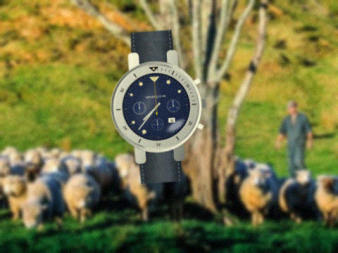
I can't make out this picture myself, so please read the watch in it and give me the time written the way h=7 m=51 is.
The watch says h=7 m=37
